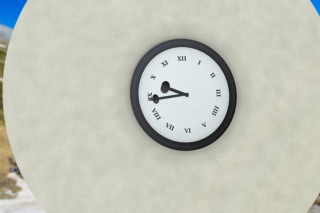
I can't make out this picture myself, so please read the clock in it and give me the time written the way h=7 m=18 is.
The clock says h=9 m=44
